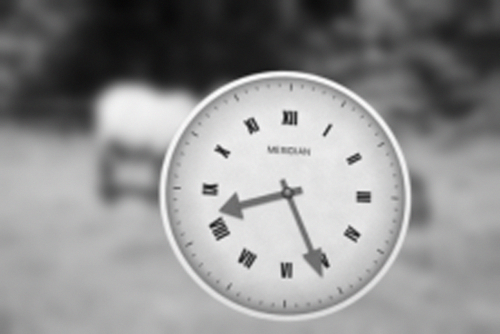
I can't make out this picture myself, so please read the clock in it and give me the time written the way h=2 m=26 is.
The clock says h=8 m=26
